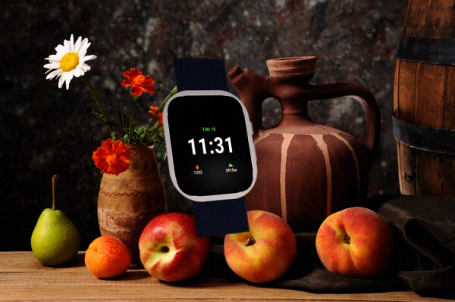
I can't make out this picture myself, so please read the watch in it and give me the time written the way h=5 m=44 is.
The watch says h=11 m=31
